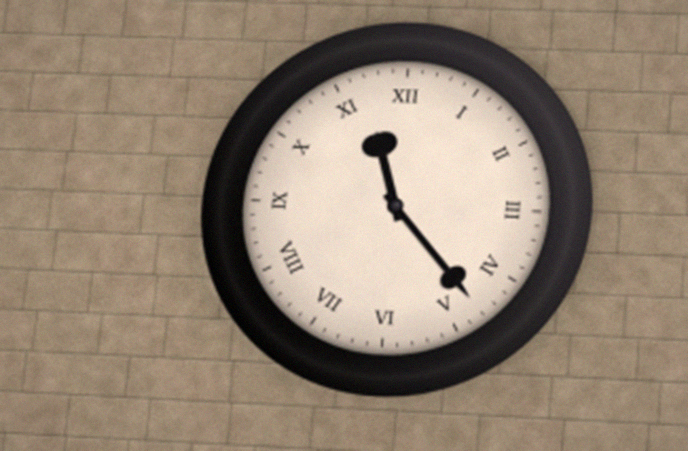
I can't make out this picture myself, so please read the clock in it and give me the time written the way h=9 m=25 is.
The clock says h=11 m=23
